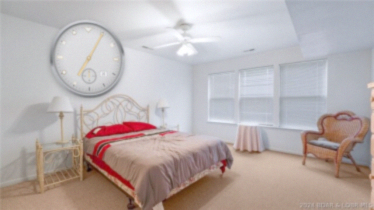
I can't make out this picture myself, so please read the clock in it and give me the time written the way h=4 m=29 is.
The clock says h=7 m=5
